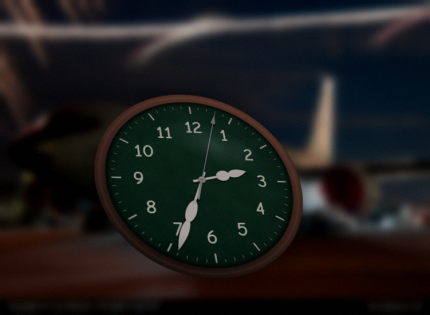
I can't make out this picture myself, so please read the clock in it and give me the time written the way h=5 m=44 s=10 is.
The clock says h=2 m=34 s=3
